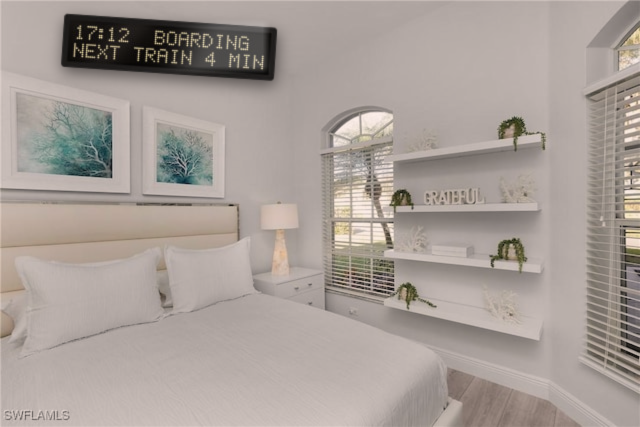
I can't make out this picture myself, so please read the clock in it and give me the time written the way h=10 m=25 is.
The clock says h=17 m=12
